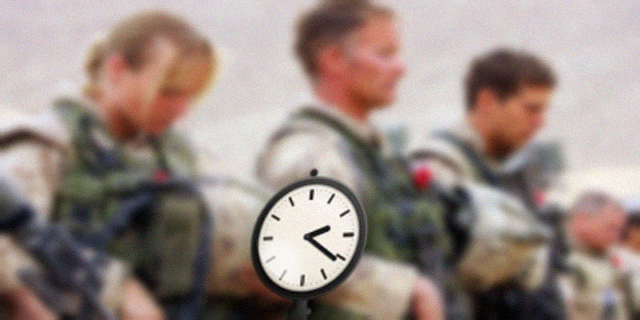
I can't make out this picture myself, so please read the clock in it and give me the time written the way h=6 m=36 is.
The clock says h=2 m=21
